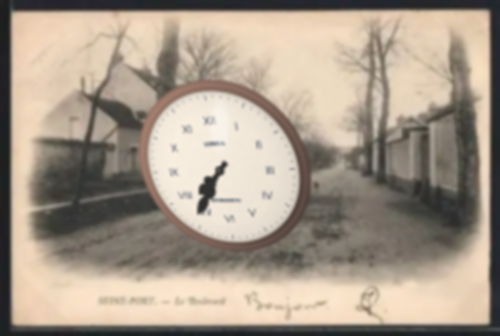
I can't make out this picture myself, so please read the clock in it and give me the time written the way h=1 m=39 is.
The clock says h=7 m=36
